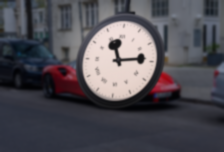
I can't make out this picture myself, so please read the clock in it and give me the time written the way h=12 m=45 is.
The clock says h=11 m=14
